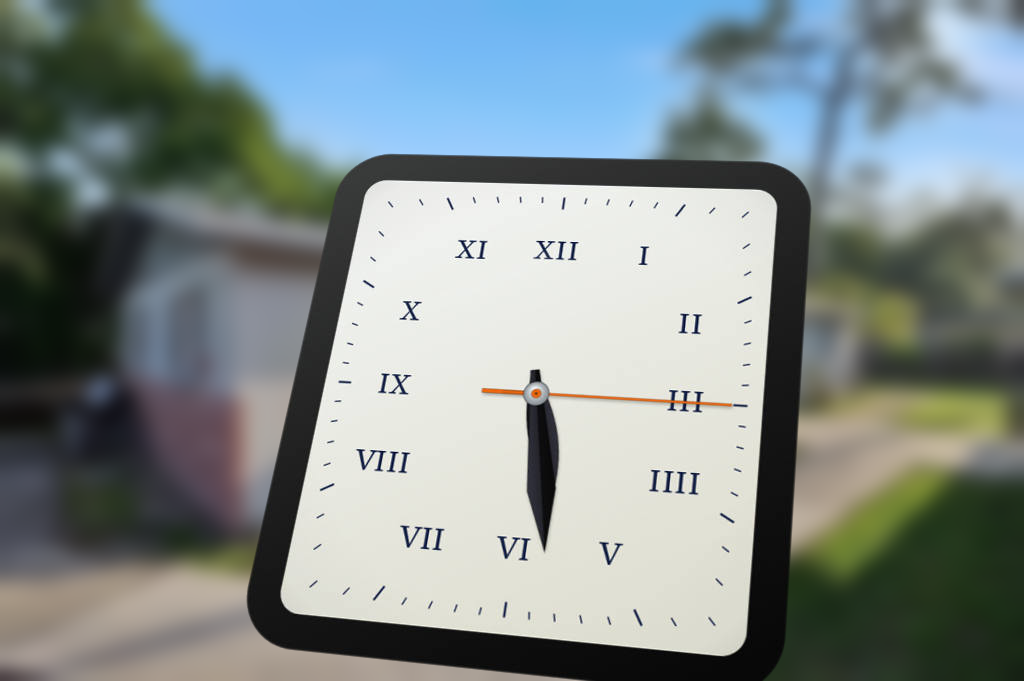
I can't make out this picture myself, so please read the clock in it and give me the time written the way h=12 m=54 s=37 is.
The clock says h=5 m=28 s=15
